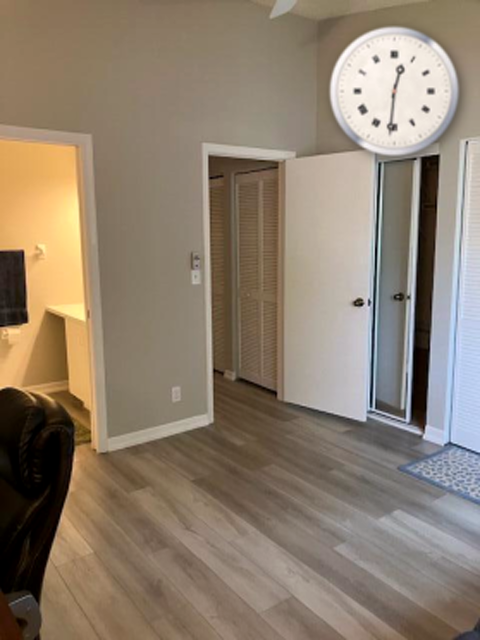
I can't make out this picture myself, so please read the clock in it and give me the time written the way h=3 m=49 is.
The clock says h=12 m=31
